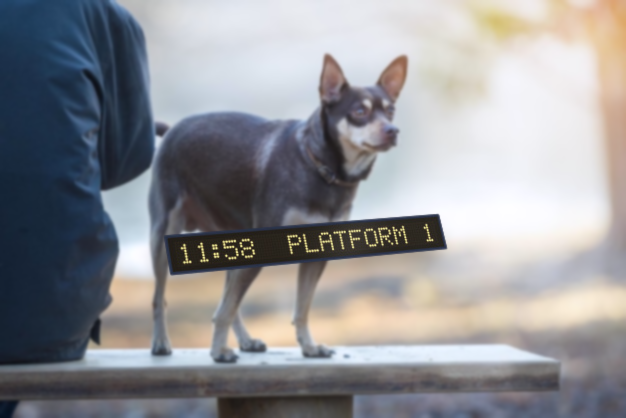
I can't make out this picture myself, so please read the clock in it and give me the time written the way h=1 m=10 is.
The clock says h=11 m=58
